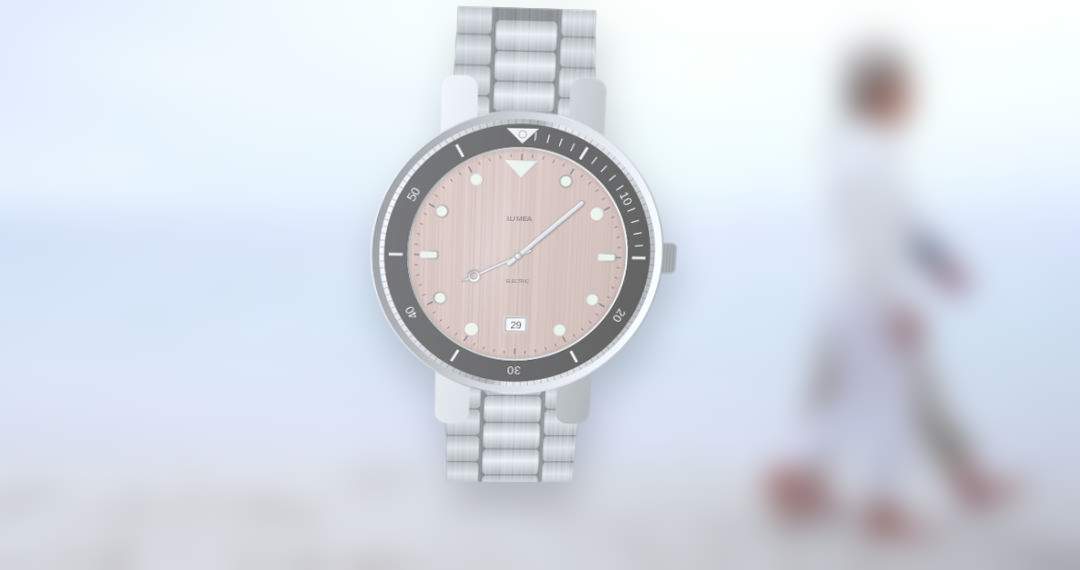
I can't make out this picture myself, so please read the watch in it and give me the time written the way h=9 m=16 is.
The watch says h=8 m=8
